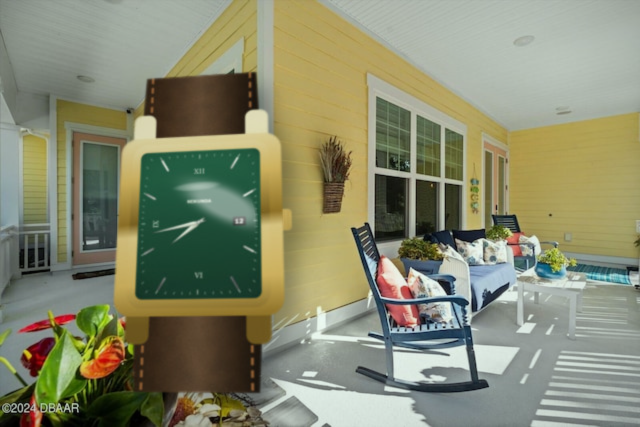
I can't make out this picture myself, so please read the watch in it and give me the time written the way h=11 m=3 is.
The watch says h=7 m=43
